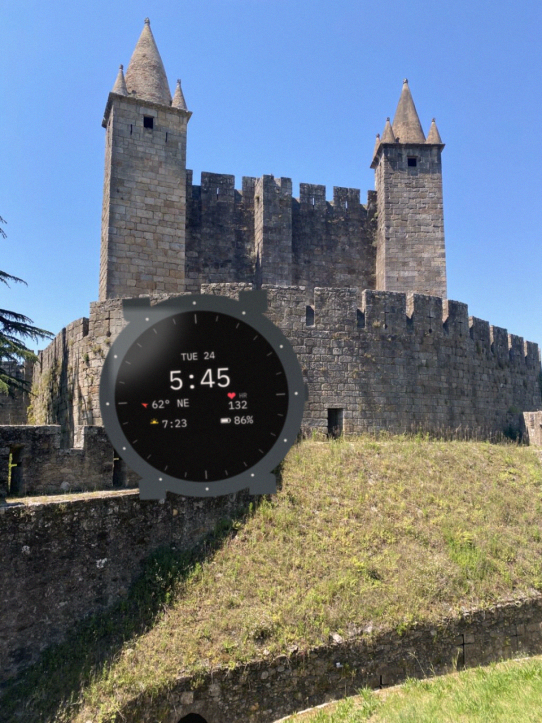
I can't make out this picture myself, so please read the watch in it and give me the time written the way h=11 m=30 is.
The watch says h=5 m=45
